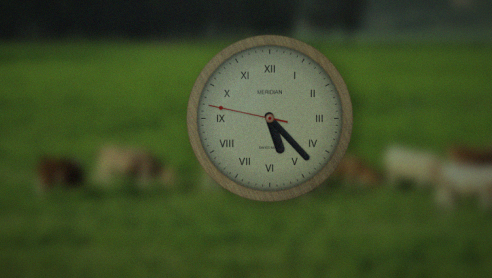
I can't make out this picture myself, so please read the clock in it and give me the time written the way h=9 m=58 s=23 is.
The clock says h=5 m=22 s=47
